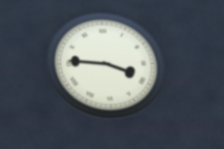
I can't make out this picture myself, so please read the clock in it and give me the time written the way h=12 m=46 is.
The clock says h=3 m=46
